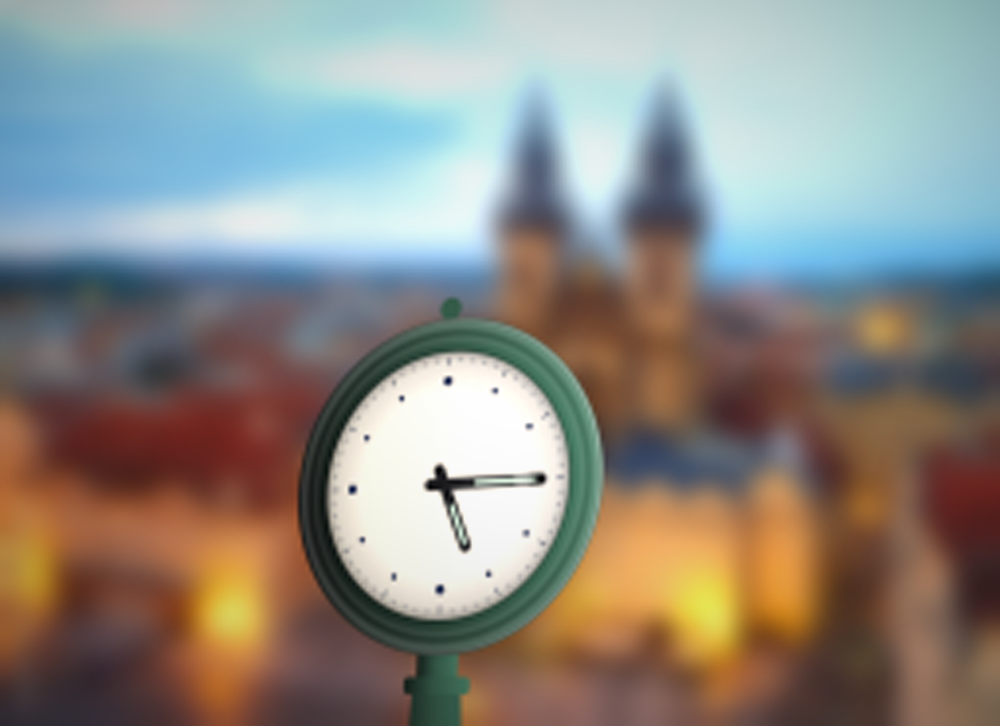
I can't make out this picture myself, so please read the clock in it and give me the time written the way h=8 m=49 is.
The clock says h=5 m=15
